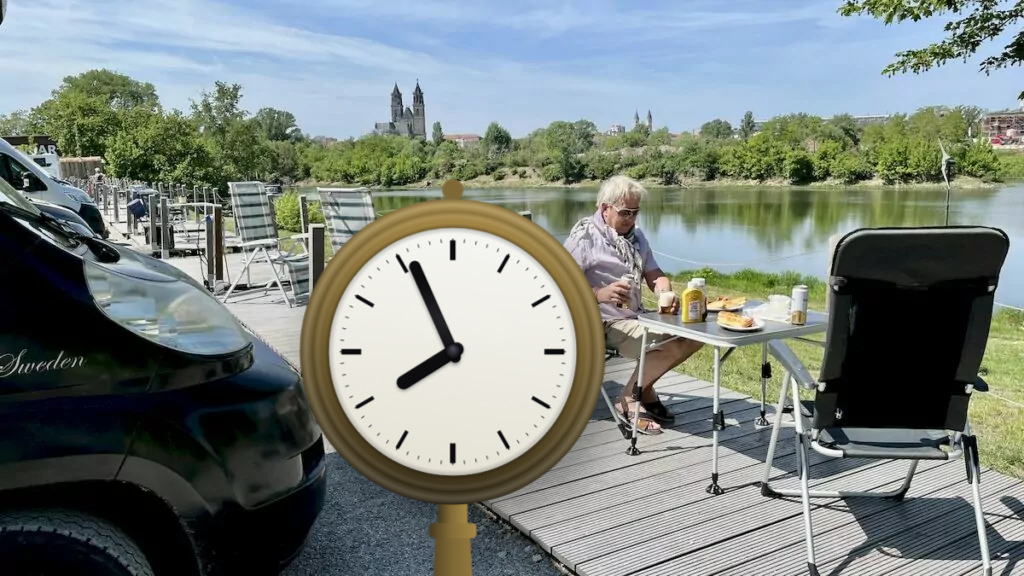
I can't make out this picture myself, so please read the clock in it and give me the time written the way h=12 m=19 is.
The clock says h=7 m=56
